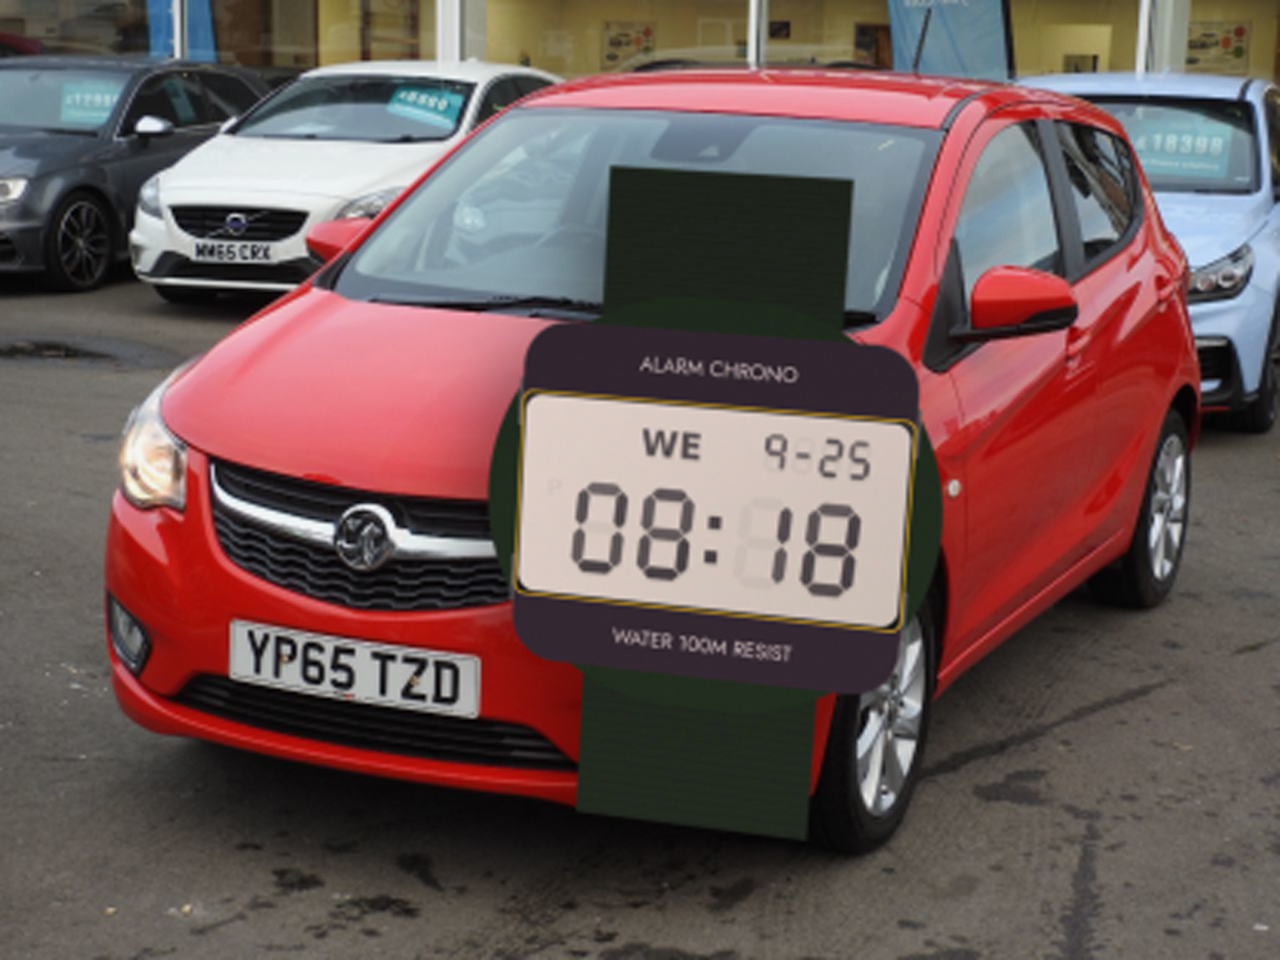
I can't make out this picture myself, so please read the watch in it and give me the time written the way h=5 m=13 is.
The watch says h=8 m=18
